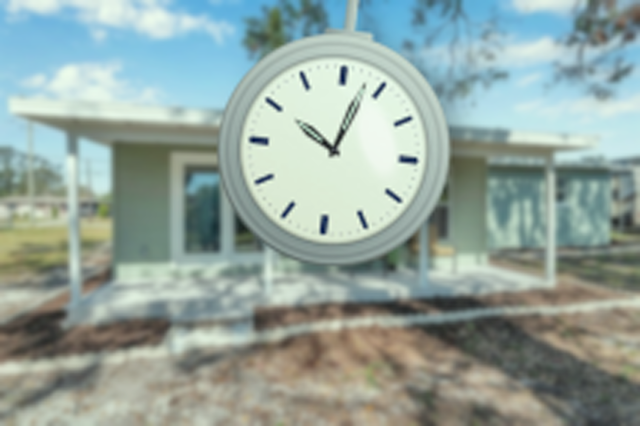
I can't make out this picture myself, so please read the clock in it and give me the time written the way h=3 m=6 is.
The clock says h=10 m=3
